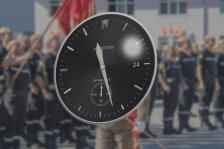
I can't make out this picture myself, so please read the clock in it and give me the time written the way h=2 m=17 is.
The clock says h=11 m=27
